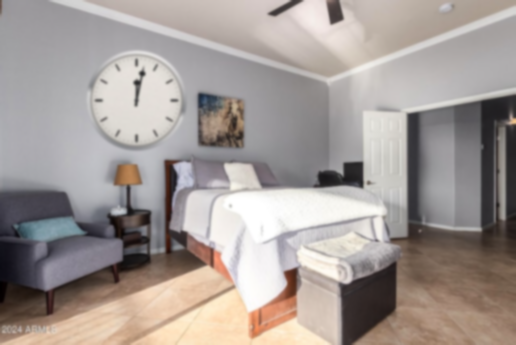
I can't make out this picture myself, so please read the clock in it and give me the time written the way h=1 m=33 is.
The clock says h=12 m=2
